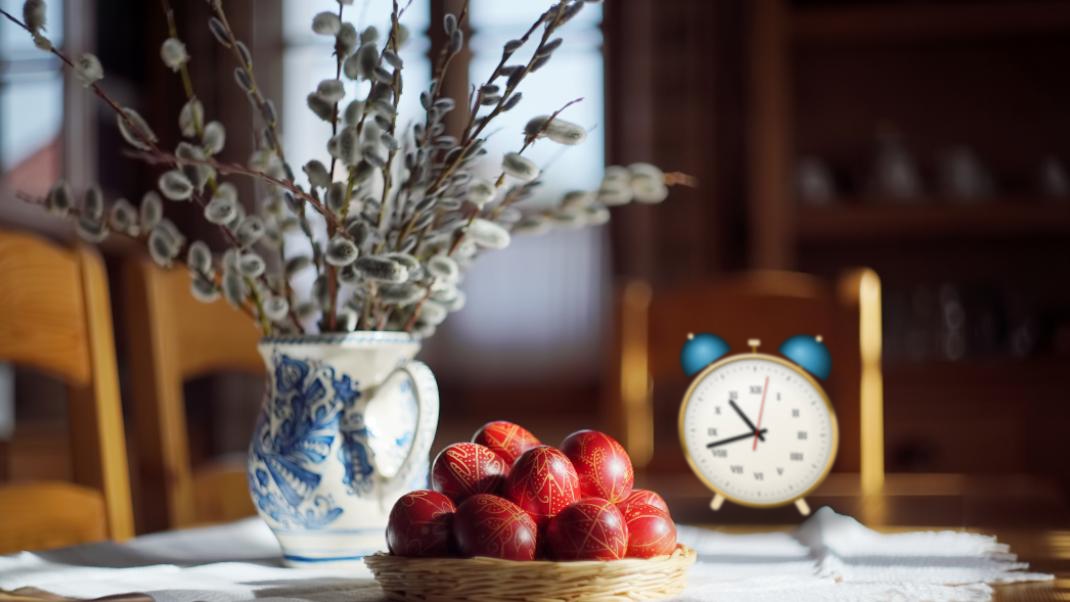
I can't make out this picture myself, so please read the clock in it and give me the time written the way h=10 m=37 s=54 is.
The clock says h=10 m=42 s=2
